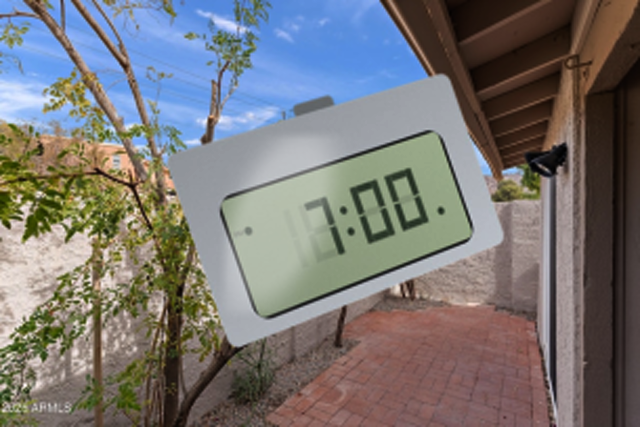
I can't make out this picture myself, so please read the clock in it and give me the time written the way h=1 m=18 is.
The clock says h=7 m=0
